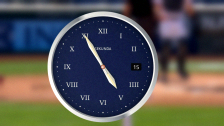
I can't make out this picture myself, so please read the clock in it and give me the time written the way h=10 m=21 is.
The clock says h=4 m=55
